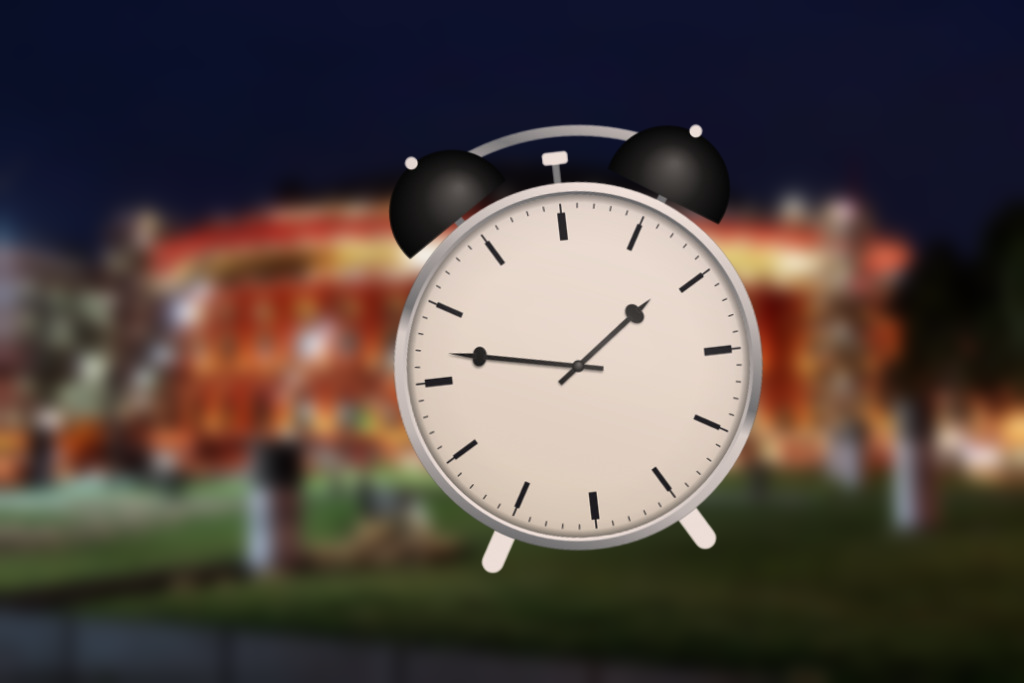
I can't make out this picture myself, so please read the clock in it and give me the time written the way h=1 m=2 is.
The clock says h=1 m=47
